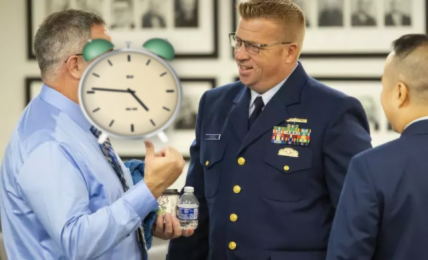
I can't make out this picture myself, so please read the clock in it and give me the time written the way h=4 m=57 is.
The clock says h=4 m=46
